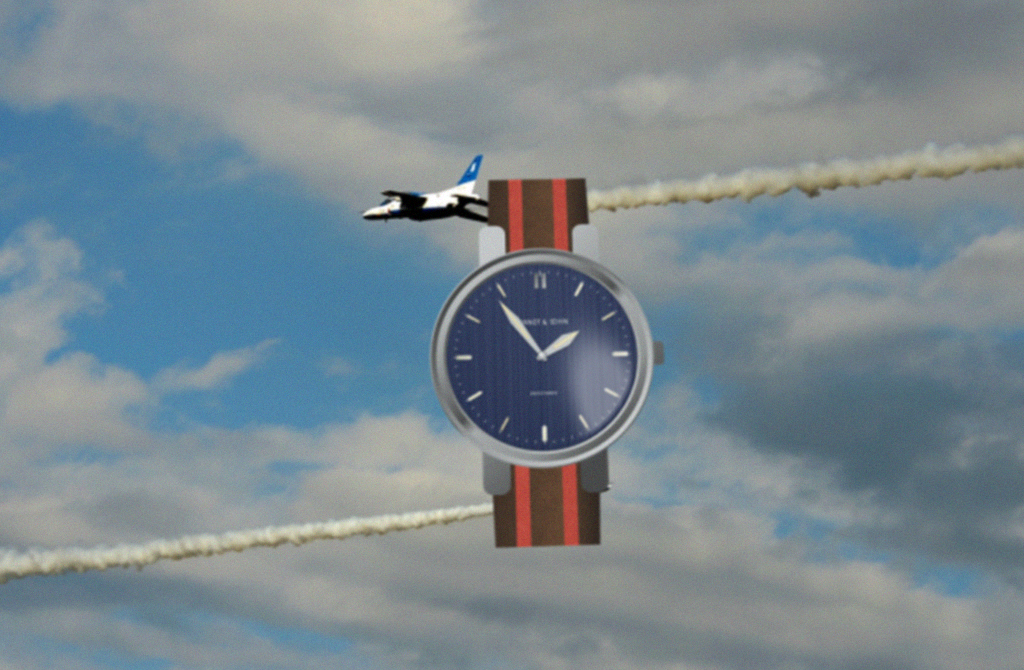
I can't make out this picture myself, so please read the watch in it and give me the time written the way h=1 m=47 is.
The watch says h=1 m=54
